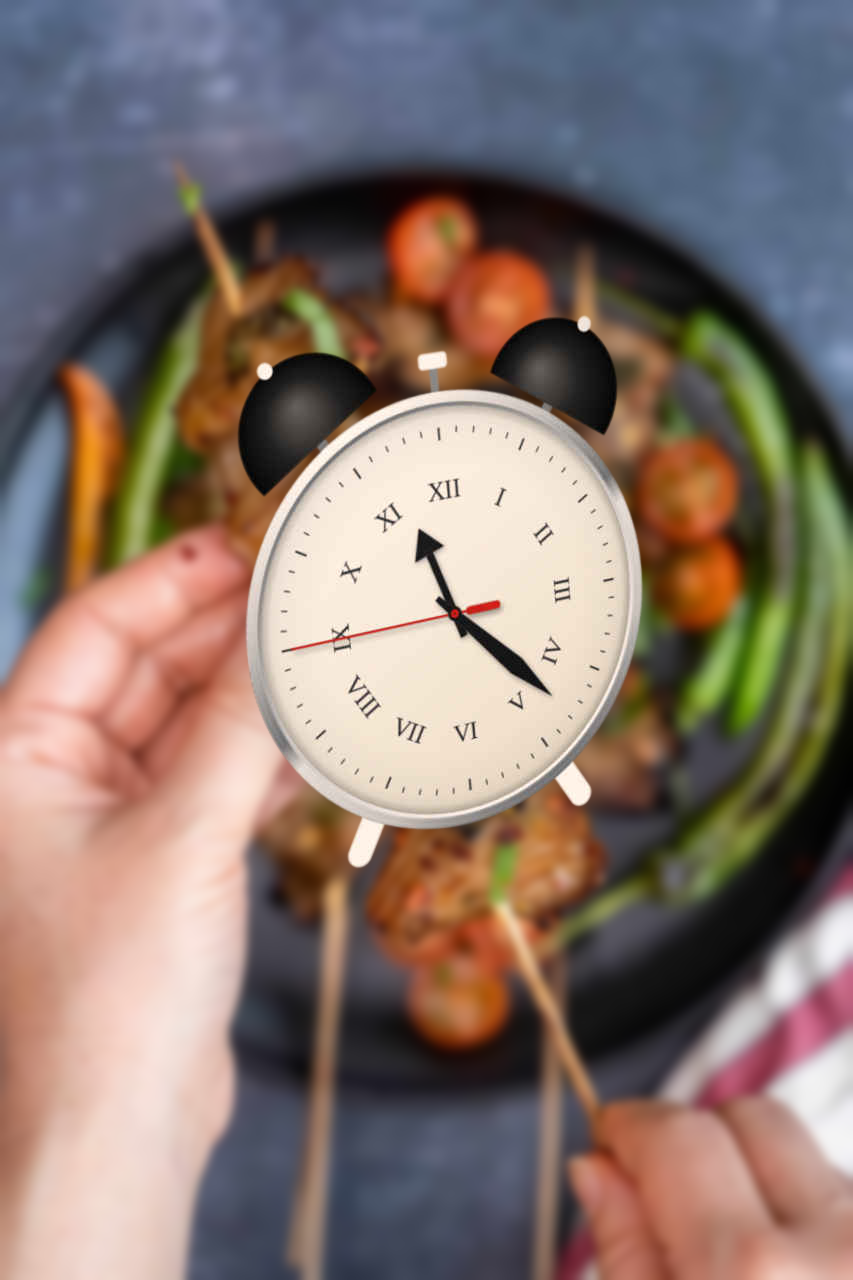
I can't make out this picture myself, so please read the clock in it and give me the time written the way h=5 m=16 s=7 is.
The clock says h=11 m=22 s=45
